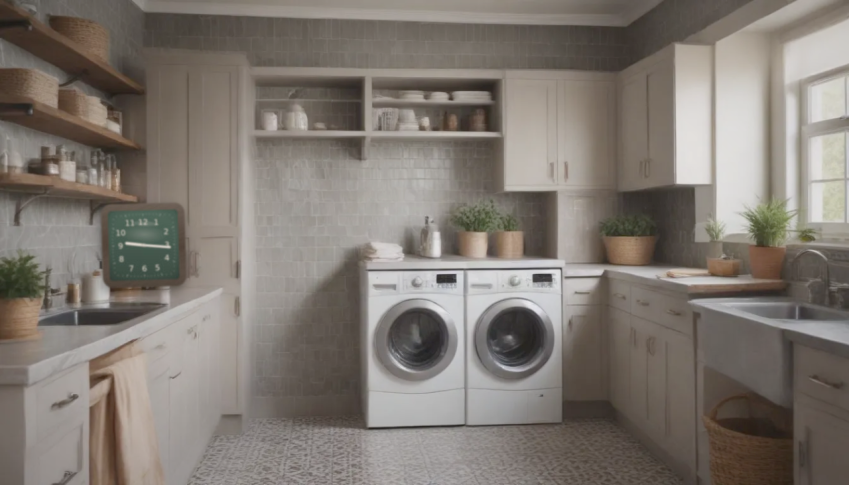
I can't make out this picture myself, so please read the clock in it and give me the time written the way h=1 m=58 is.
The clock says h=9 m=16
